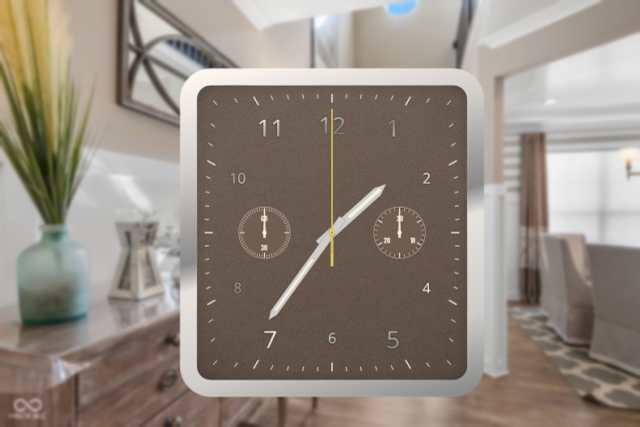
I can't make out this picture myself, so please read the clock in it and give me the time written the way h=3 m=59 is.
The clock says h=1 m=36
